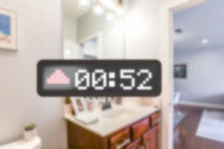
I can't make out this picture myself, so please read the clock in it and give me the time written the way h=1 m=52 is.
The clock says h=0 m=52
